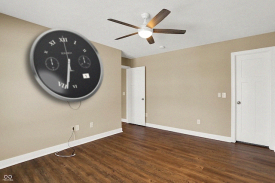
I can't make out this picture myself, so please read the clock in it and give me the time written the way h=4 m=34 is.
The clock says h=6 m=33
